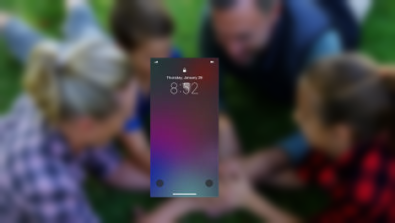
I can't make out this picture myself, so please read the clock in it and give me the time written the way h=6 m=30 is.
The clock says h=8 m=52
